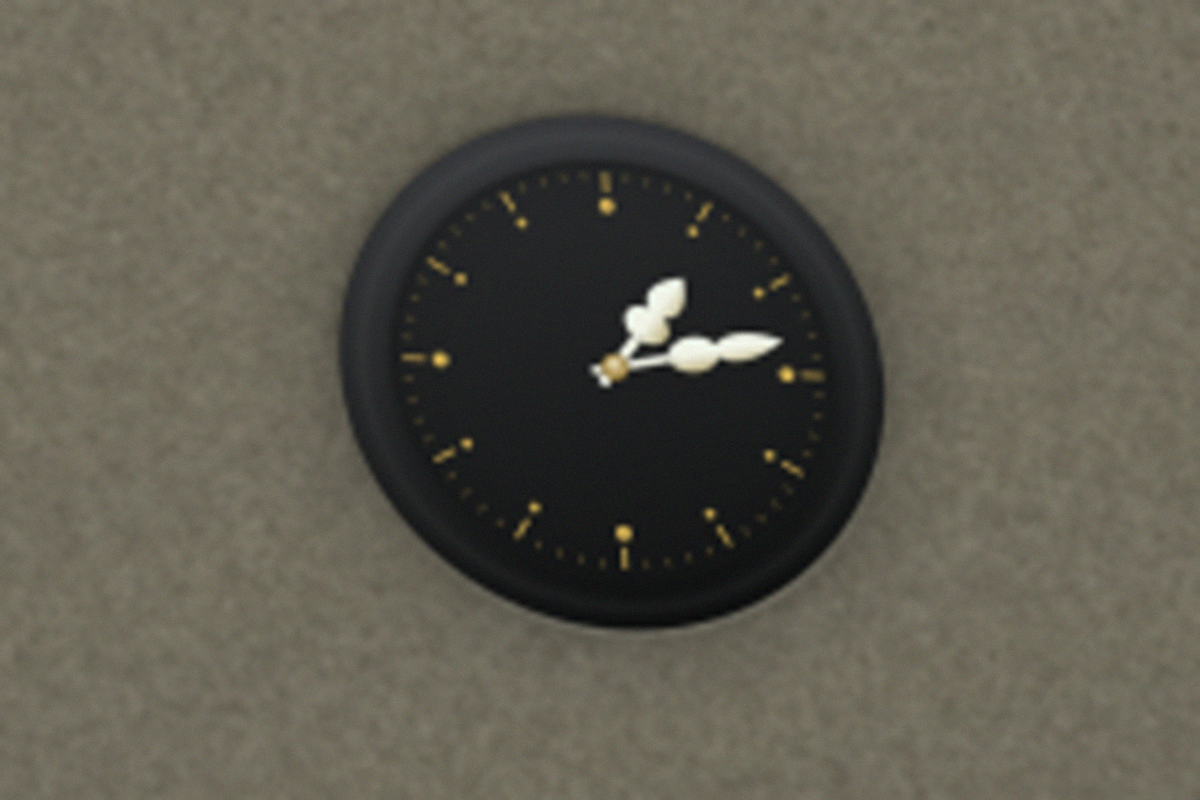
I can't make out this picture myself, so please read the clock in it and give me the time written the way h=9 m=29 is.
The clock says h=1 m=13
